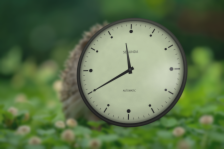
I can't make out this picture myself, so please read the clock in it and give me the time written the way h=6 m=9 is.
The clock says h=11 m=40
